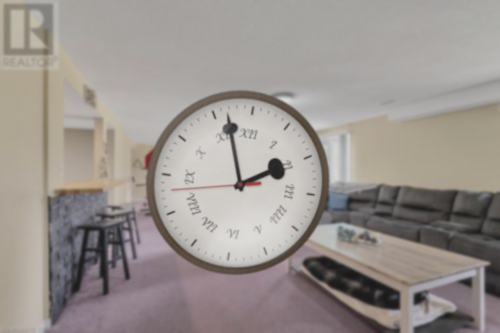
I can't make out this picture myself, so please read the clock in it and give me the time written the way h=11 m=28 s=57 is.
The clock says h=1 m=56 s=43
